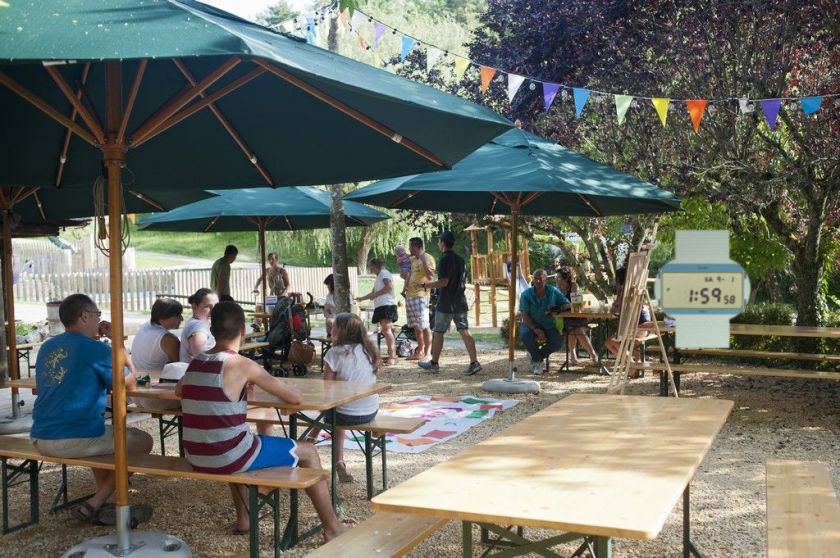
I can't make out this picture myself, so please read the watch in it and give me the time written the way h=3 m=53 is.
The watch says h=1 m=59
